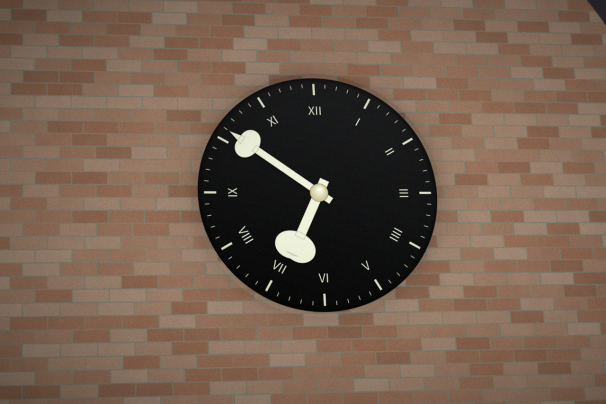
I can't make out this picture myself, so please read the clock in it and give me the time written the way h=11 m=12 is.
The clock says h=6 m=51
